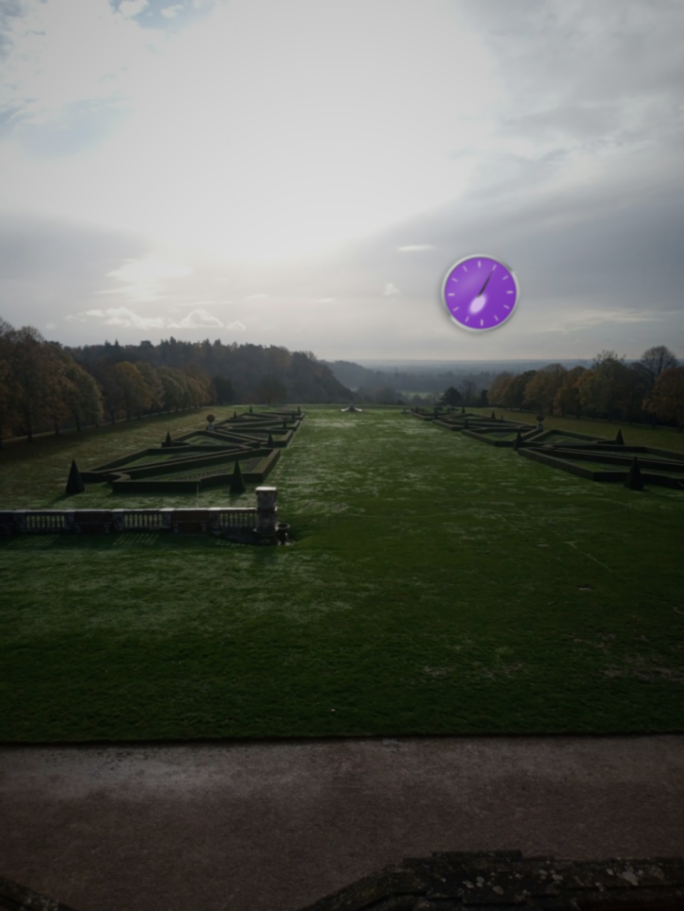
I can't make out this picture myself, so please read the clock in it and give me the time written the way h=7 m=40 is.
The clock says h=1 m=5
